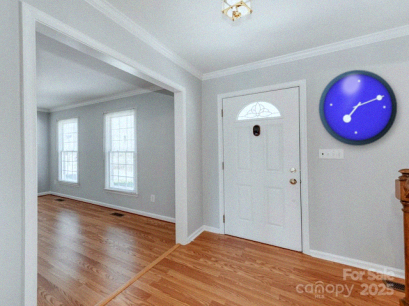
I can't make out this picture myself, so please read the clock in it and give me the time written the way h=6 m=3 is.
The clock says h=7 m=11
